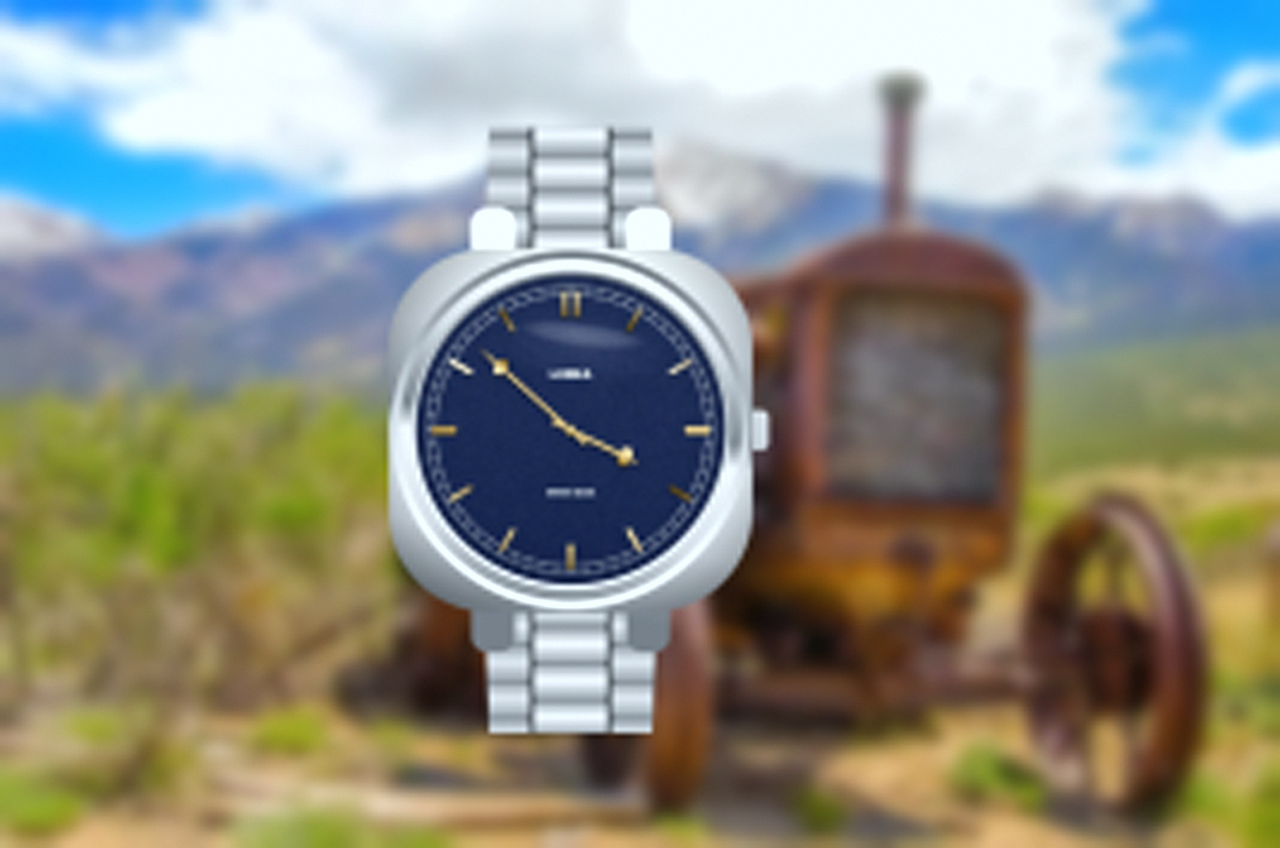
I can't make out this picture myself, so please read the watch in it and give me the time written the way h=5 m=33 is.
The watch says h=3 m=52
